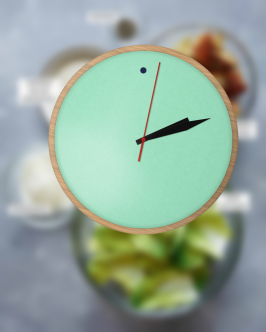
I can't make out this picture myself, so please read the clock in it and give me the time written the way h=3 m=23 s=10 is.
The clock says h=2 m=12 s=2
